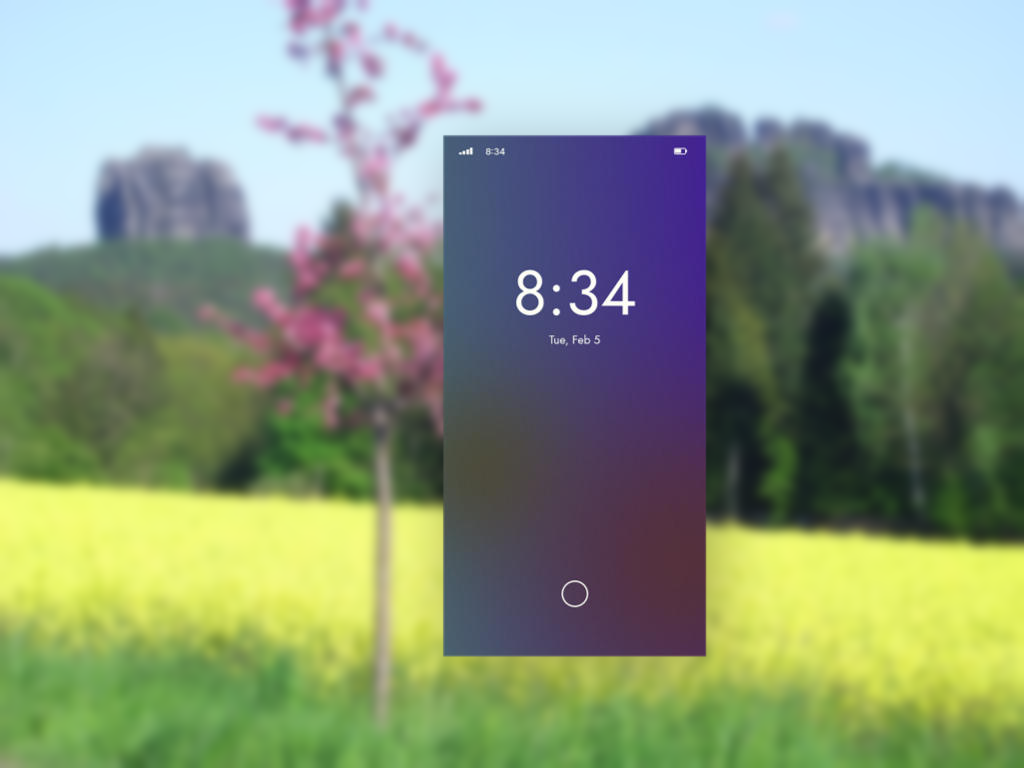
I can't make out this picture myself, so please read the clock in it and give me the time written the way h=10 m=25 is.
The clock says h=8 m=34
